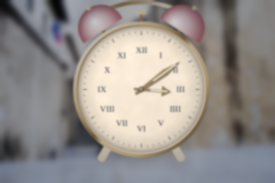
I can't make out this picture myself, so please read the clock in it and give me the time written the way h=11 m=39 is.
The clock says h=3 m=9
